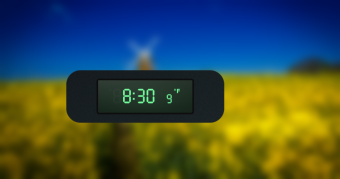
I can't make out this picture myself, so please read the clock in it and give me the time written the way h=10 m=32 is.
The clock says h=8 m=30
